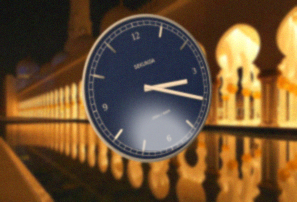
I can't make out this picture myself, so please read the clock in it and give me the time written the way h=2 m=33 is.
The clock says h=3 m=20
